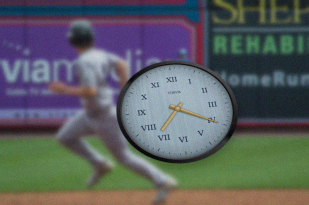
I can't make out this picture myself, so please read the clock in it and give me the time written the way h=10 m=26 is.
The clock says h=7 m=20
